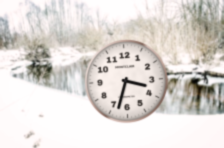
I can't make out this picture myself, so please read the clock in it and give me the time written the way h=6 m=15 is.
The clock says h=3 m=33
